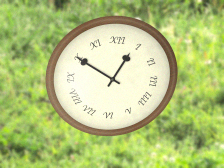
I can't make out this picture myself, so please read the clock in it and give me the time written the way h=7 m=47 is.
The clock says h=12 m=50
